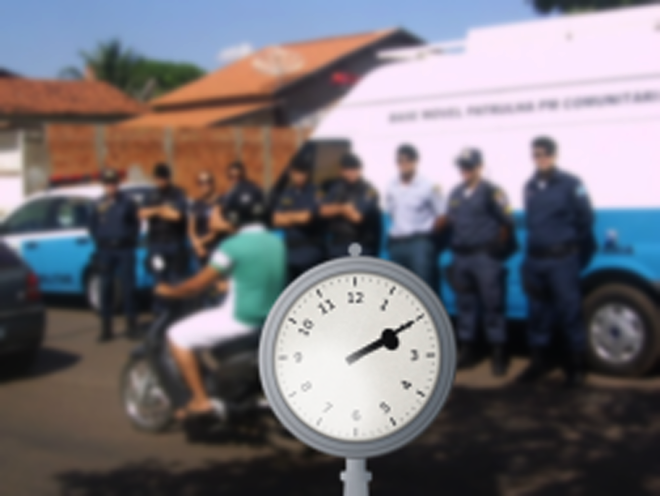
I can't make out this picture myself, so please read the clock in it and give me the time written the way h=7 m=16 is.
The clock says h=2 m=10
